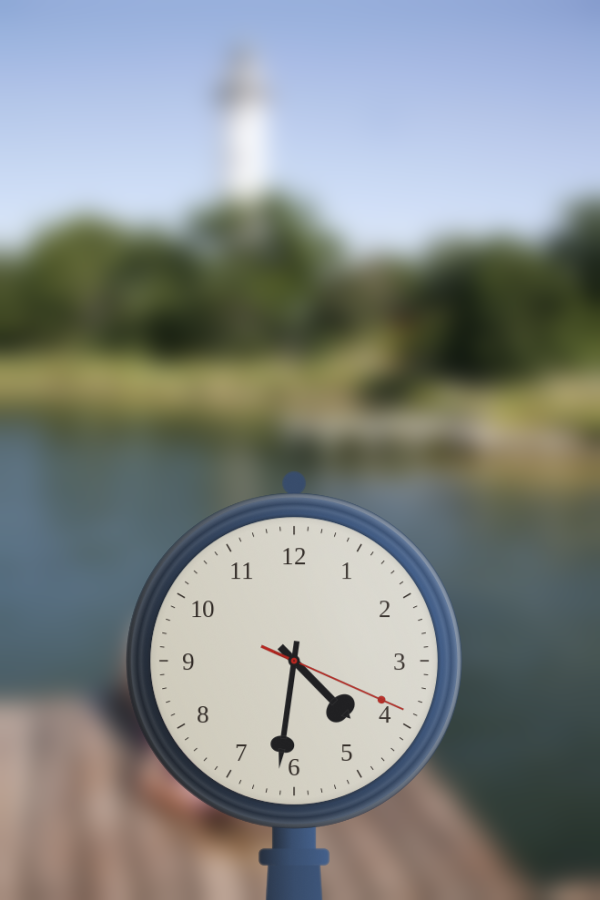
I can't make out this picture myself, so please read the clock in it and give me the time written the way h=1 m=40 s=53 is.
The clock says h=4 m=31 s=19
